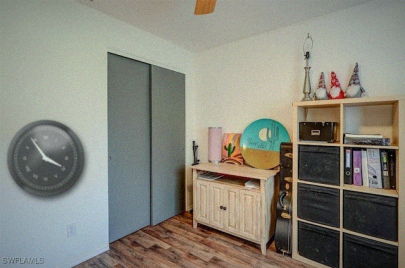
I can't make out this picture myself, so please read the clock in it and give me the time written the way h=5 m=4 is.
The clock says h=3 m=54
